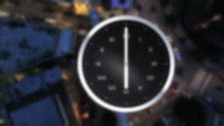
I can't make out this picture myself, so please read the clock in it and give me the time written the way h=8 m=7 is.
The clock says h=6 m=0
